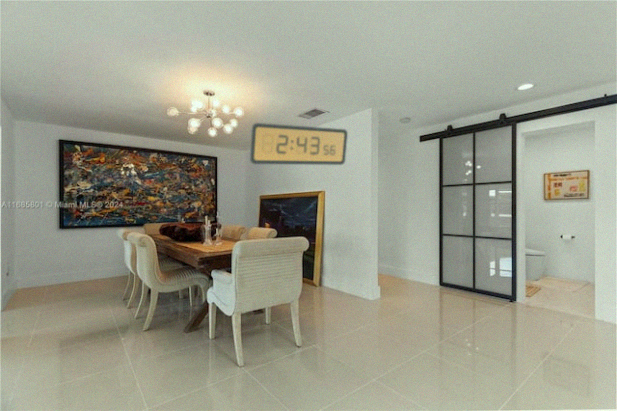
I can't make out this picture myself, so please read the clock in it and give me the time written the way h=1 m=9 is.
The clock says h=2 m=43
